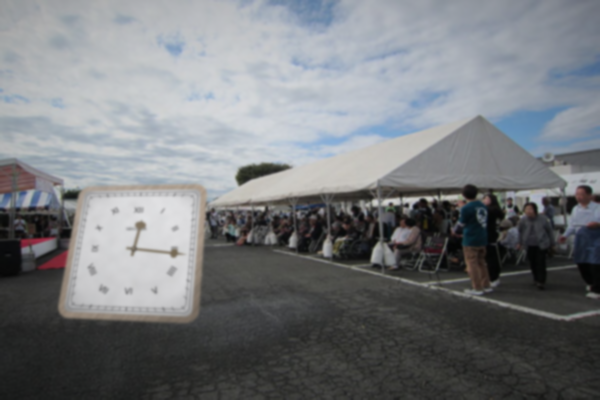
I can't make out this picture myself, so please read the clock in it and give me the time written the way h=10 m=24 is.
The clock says h=12 m=16
